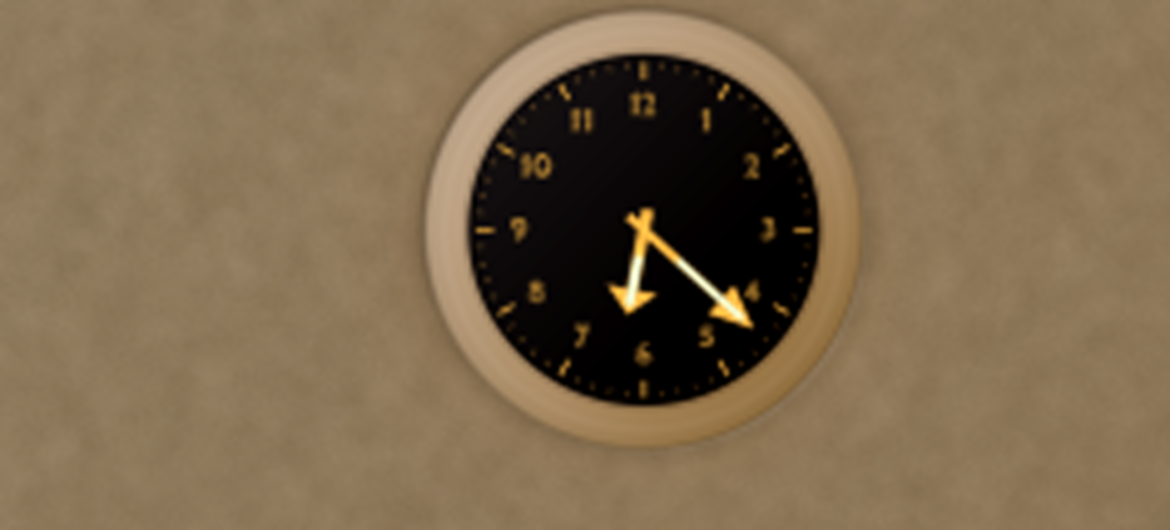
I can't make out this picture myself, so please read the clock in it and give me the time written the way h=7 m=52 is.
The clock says h=6 m=22
